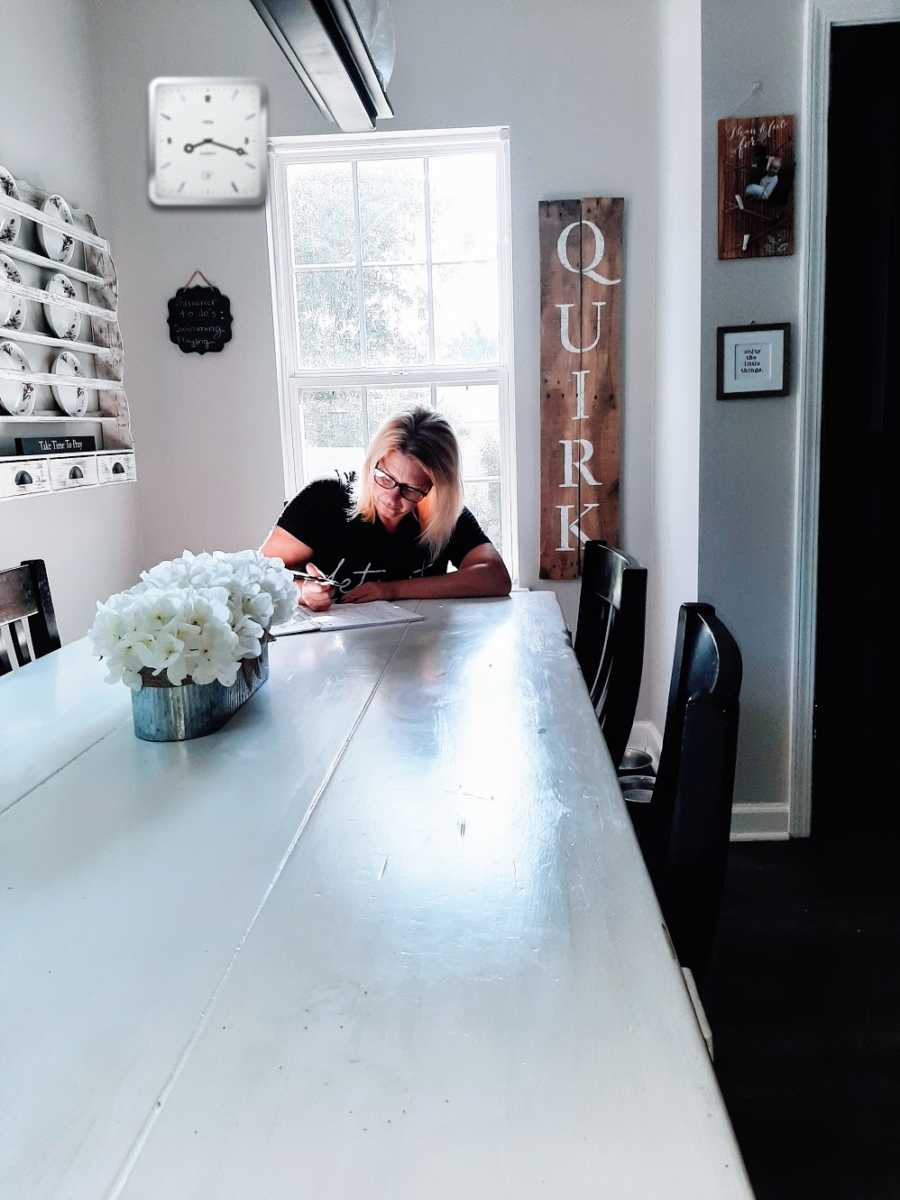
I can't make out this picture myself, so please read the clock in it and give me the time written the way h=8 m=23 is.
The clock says h=8 m=18
